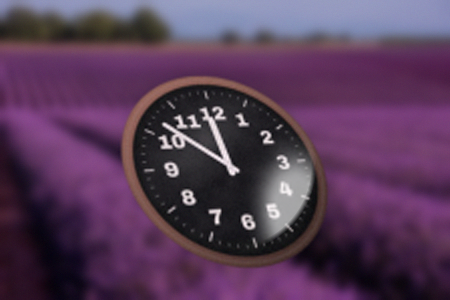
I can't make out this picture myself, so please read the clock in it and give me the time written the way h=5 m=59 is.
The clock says h=11 m=52
